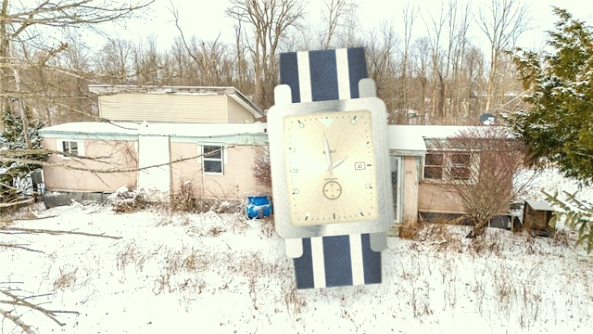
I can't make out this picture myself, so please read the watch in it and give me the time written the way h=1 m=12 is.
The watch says h=1 m=59
